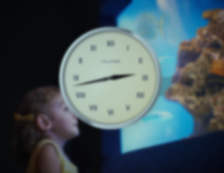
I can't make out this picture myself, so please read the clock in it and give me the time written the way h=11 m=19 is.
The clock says h=2 m=43
